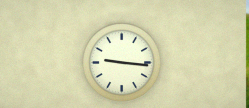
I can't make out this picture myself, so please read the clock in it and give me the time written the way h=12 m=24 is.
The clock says h=9 m=16
